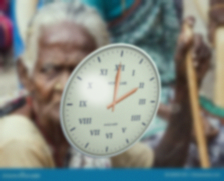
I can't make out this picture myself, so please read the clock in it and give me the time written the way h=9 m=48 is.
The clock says h=2 m=0
